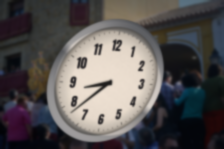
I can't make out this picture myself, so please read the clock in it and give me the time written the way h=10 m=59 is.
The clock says h=8 m=38
